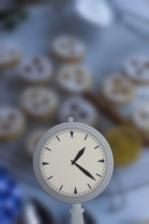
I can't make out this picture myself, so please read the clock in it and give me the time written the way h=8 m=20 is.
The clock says h=1 m=22
